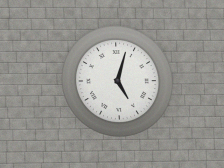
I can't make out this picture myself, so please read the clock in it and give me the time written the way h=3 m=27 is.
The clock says h=5 m=3
